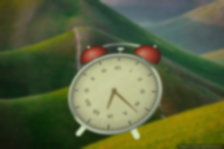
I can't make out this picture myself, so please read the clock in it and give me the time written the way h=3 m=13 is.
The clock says h=6 m=22
